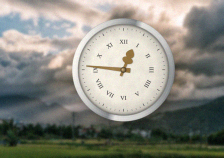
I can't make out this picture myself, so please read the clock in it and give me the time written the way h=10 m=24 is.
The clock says h=12 m=46
